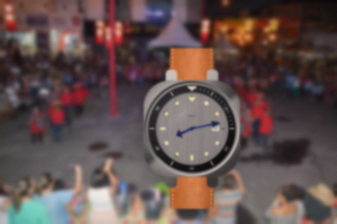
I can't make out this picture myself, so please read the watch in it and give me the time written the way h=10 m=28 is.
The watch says h=8 m=13
